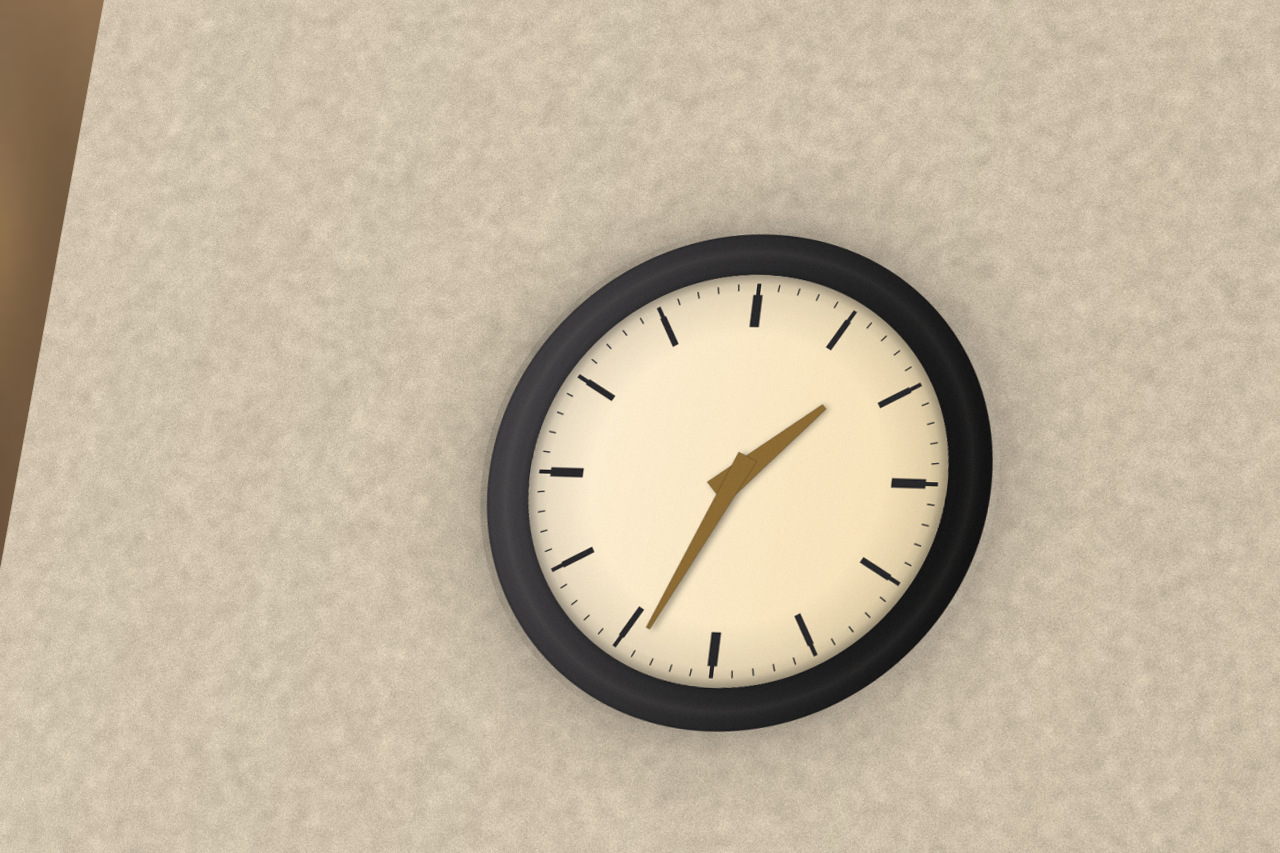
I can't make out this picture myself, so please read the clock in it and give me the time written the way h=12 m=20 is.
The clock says h=1 m=34
